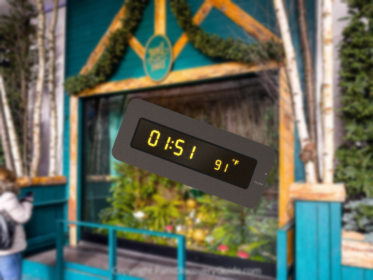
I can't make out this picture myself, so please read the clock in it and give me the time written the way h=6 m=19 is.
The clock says h=1 m=51
